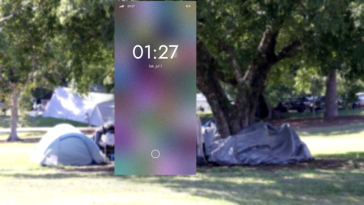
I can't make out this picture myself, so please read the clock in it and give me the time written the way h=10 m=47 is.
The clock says h=1 m=27
